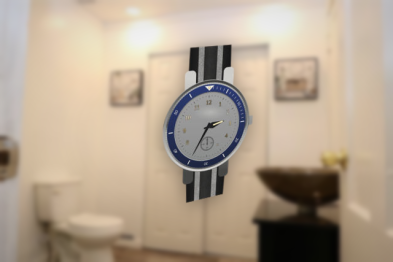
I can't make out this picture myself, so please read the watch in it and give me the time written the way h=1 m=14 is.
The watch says h=2 m=35
